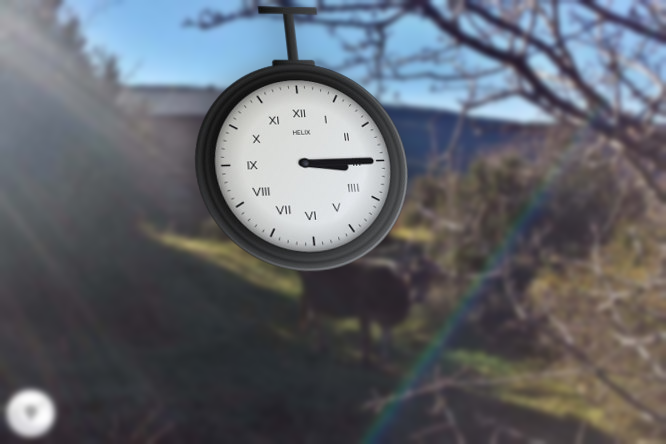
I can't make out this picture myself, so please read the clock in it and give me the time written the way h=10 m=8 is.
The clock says h=3 m=15
